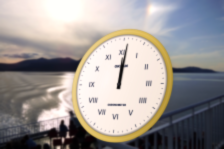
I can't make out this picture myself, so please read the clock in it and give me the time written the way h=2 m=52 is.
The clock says h=12 m=1
